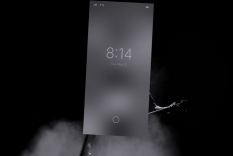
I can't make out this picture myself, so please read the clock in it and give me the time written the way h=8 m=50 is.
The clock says h=8 m=14
